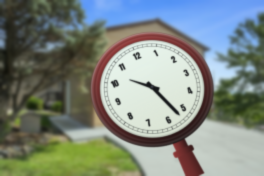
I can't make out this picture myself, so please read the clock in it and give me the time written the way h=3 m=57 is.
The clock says h=10 m=27
